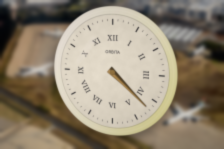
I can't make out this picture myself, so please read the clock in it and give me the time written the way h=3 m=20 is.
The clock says h=4 m=22
